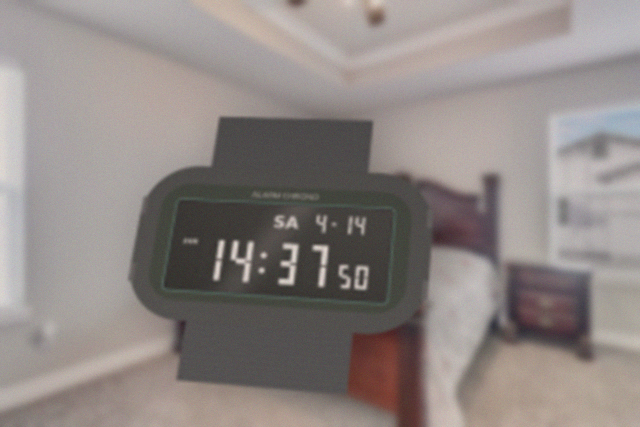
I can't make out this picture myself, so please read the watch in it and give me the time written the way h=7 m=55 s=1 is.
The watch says h=14 m=37 s=50
